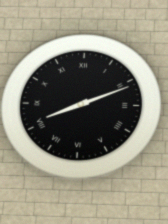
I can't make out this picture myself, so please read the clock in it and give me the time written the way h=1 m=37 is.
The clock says h=8 m=11
